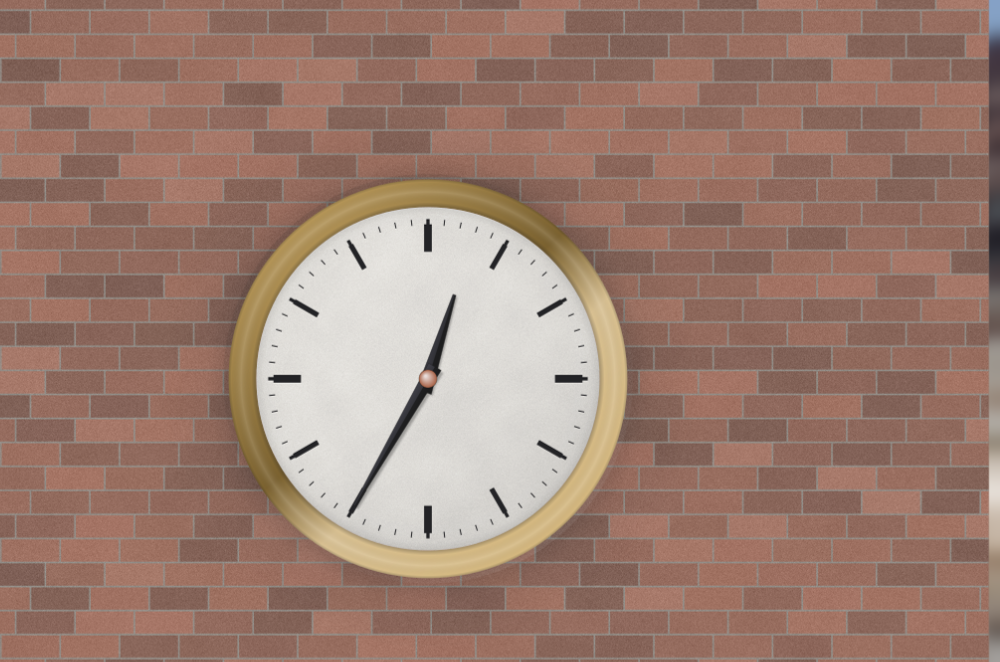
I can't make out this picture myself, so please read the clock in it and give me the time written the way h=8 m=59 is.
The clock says h=12 m=35
